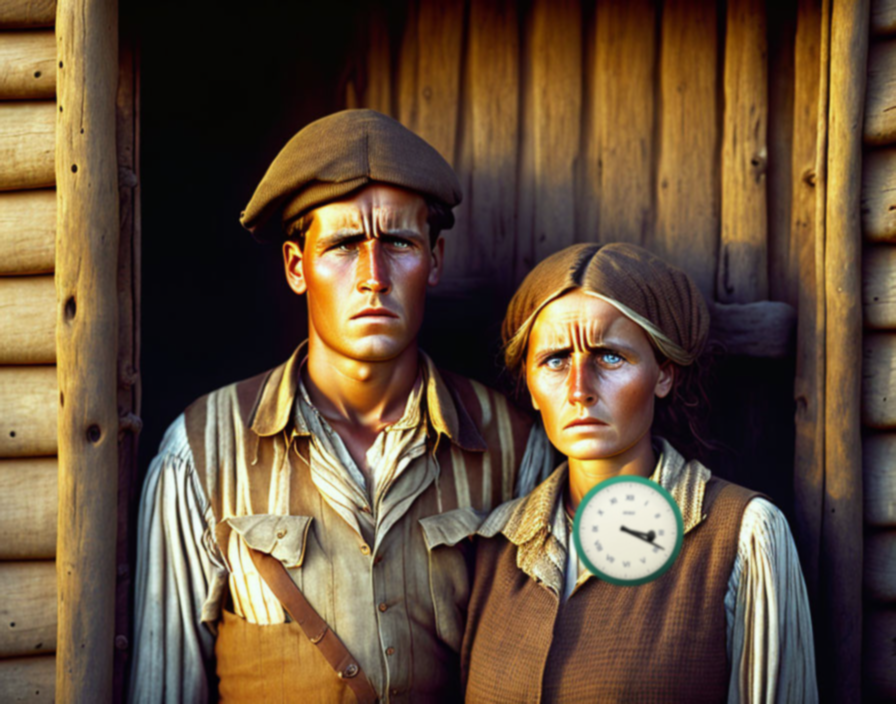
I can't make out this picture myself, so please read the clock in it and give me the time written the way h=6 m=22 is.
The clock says h=3 m=19
